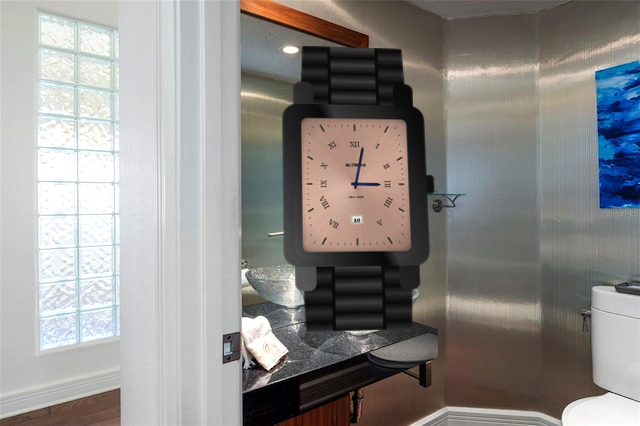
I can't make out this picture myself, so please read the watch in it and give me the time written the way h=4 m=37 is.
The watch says h=3 m=2
